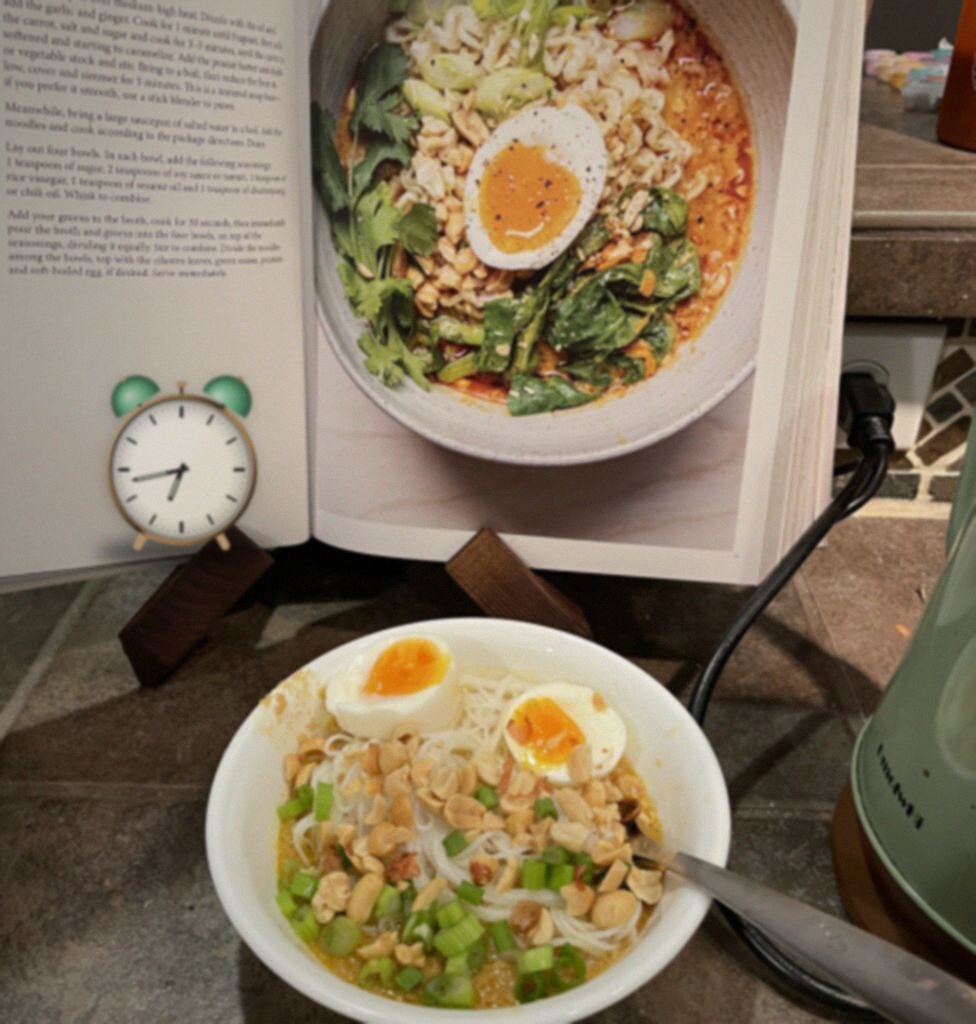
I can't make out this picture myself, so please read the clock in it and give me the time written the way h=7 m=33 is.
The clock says h=6 m=43
